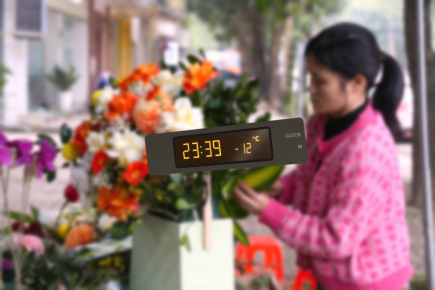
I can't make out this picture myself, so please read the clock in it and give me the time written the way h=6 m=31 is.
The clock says h=23 m=39
